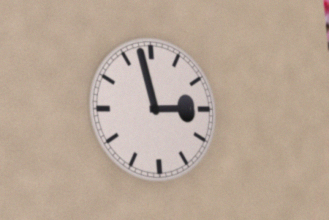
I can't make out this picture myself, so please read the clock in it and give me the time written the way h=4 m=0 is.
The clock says h=2 m=58
